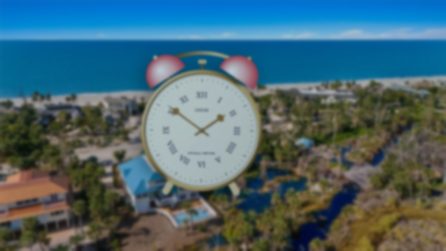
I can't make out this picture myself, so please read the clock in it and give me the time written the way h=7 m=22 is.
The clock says h=1 m=51
